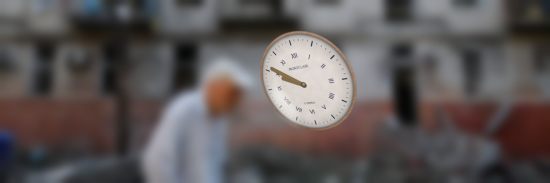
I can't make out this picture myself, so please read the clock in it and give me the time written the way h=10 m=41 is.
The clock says h=9 m=51
